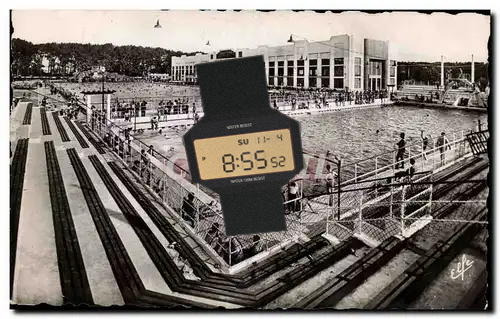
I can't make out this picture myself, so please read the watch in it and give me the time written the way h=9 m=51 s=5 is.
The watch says h=8 m=55 s=52
